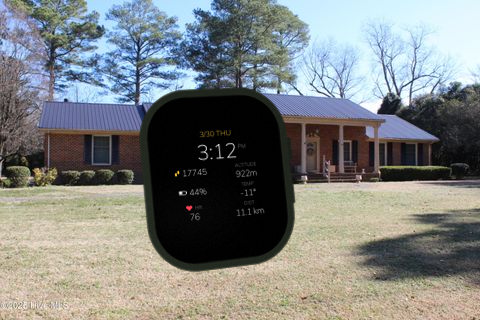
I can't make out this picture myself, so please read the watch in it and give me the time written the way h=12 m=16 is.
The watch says h=3 m=12
